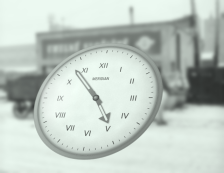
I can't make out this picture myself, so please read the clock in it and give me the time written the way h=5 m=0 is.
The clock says h=4 m=53
